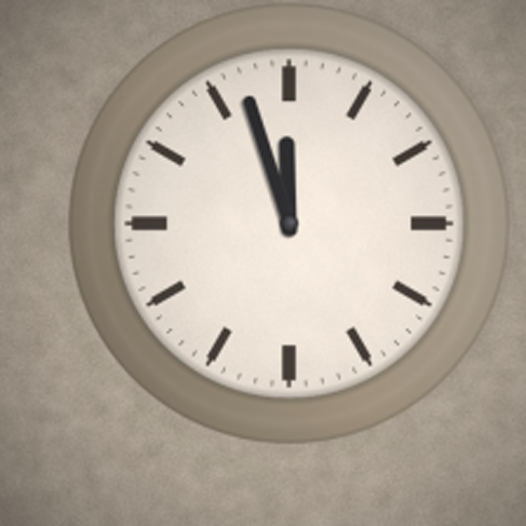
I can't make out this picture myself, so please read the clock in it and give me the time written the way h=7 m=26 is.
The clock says h=11 m=57
